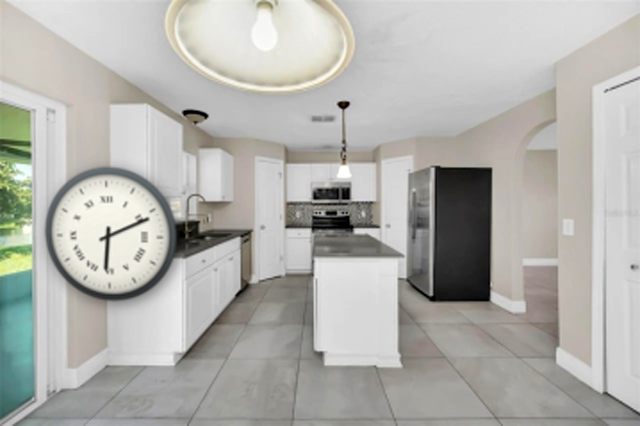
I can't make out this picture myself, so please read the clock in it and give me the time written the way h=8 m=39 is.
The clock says h=6 m=11
